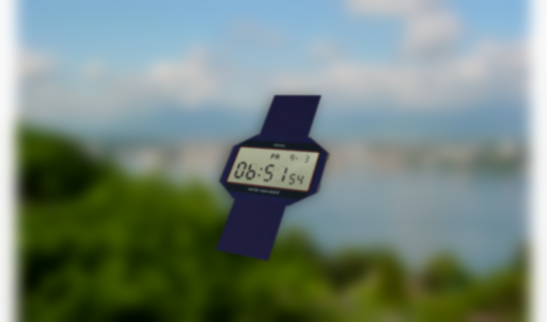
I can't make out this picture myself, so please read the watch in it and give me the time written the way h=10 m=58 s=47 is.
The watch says h=6 m=51 s=54
